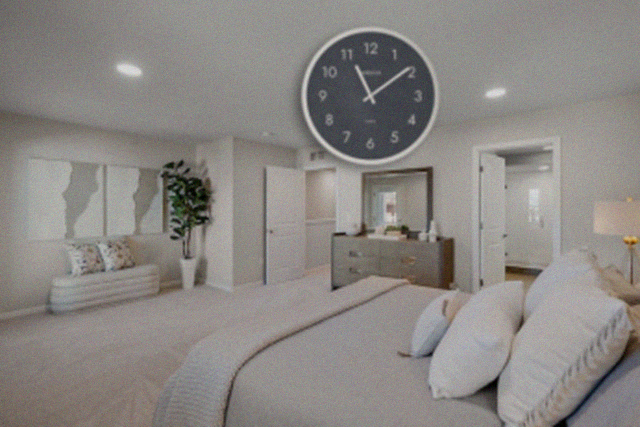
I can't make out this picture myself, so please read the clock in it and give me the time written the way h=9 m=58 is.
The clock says h=11 m=9
